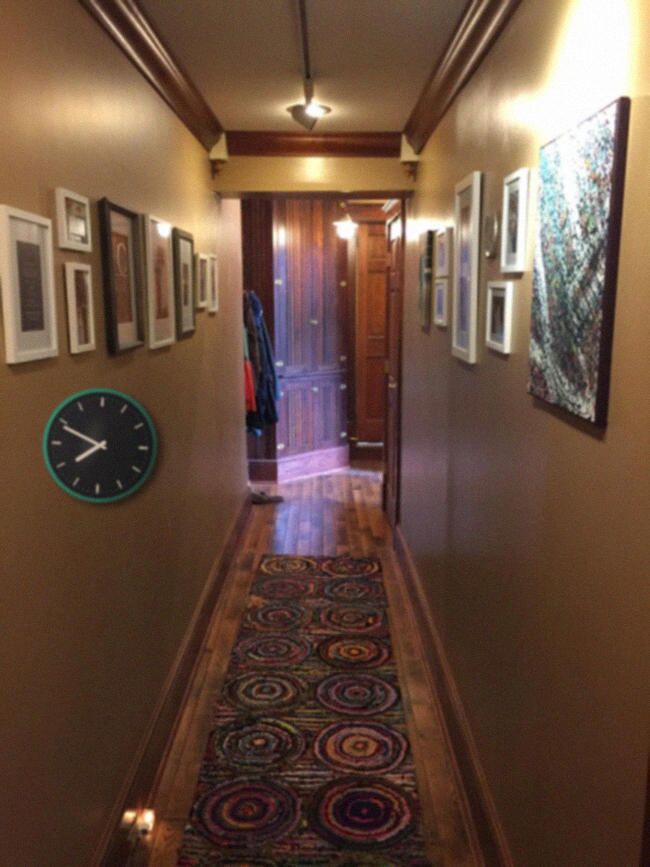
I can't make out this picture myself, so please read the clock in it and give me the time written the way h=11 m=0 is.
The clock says h=7 m=49
